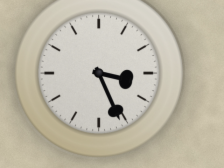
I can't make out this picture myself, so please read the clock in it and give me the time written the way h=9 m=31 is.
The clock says h=3 m=26
